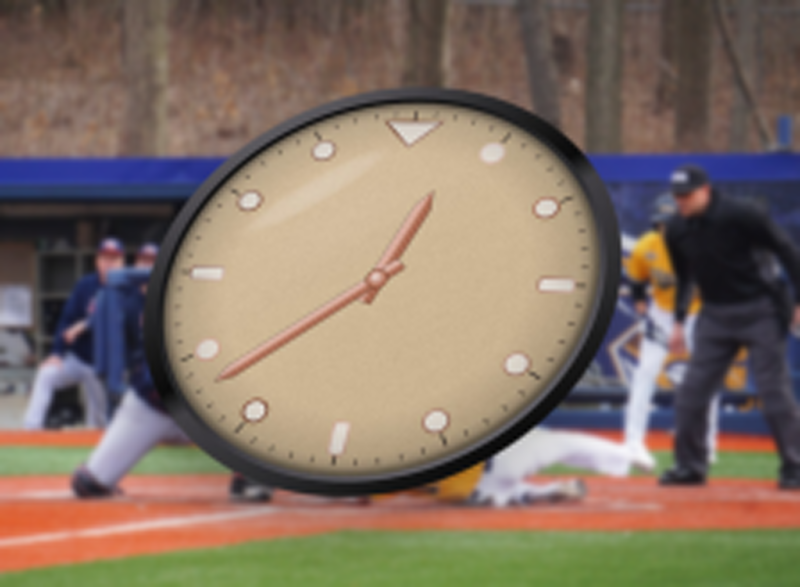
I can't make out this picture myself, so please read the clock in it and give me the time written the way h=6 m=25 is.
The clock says h=12 m=38
